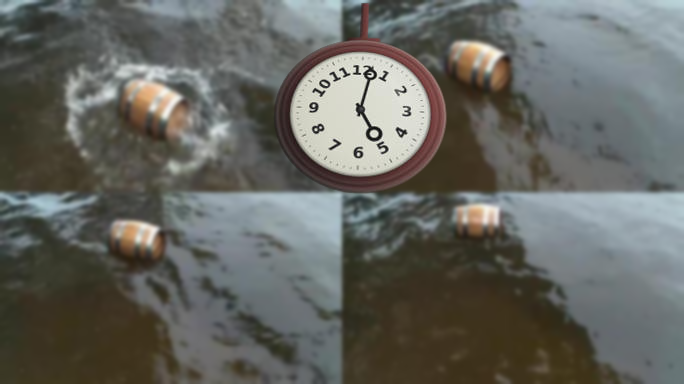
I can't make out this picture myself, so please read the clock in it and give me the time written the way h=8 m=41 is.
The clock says h=5 m=2
